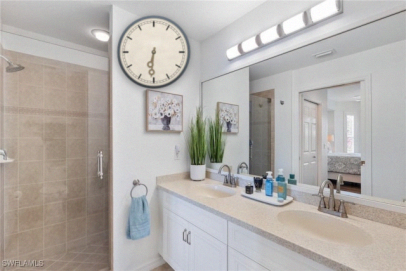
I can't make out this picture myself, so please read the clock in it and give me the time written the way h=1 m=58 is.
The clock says h=6 m=31
